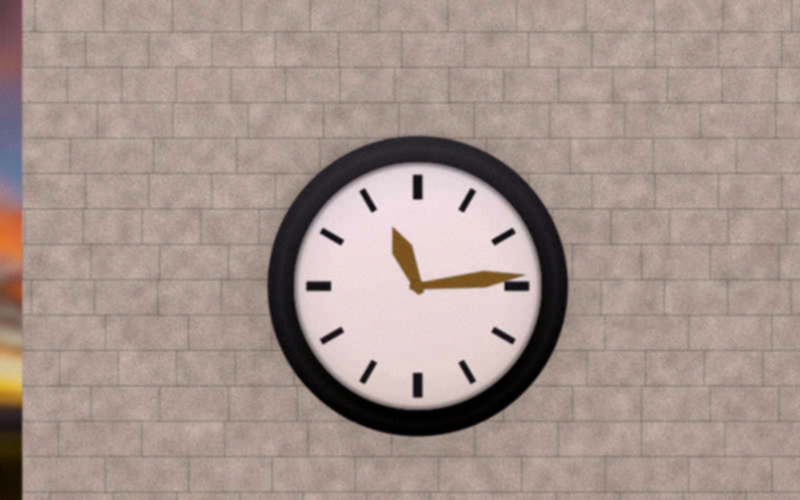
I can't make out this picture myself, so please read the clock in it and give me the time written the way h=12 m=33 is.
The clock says h=11 m=14
